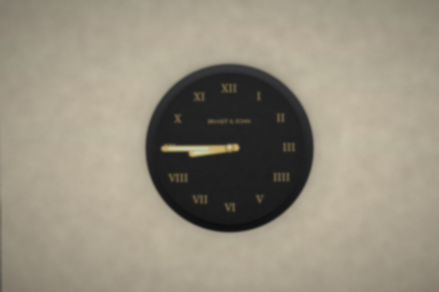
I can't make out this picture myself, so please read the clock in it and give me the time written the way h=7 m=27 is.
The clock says h=8 m=45
